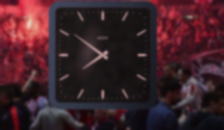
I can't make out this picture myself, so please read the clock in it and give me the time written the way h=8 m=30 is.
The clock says h=7 m=51
